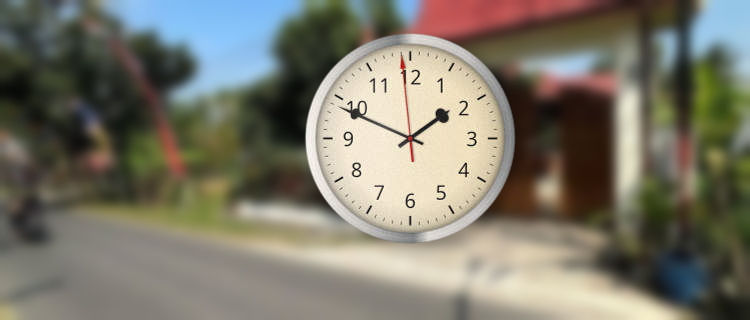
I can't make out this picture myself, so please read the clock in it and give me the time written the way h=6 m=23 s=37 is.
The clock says h=1 m=48 s=59
